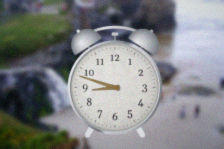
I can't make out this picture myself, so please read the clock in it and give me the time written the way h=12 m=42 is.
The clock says h=8 m=48
